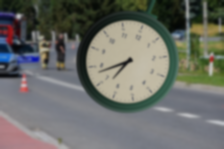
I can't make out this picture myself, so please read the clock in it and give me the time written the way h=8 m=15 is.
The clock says h=6 m=38
